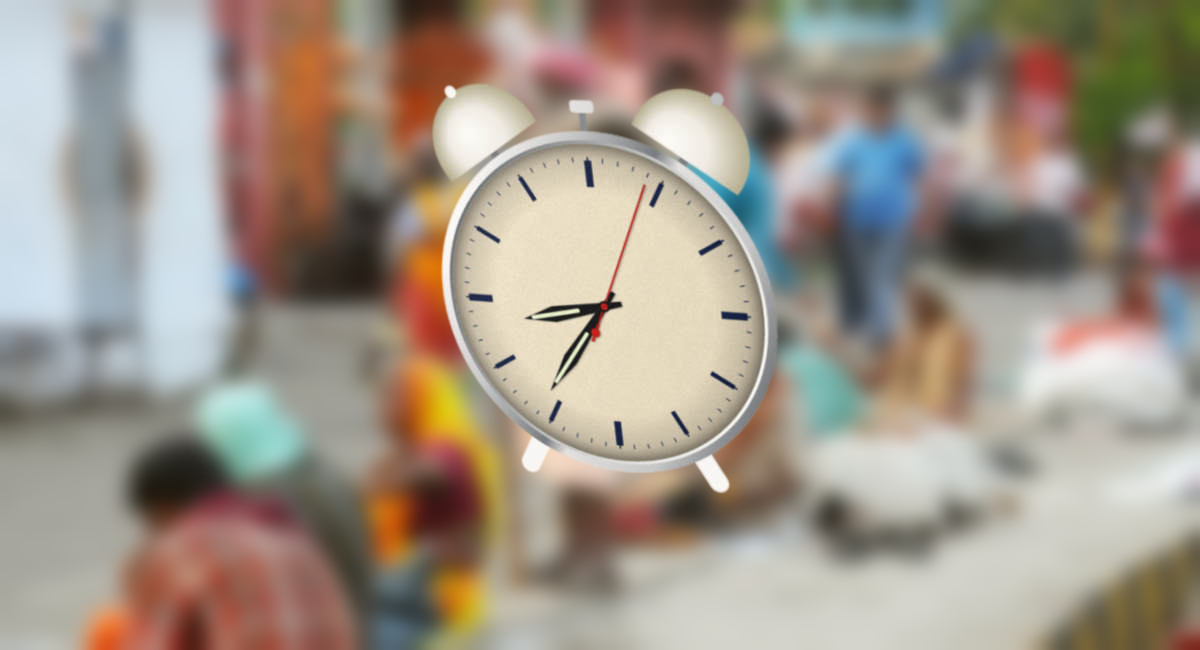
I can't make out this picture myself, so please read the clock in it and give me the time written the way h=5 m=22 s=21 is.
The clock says h=8 m=36 s=4
